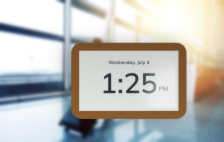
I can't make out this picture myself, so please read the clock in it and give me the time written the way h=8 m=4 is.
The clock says h=1 m=25
